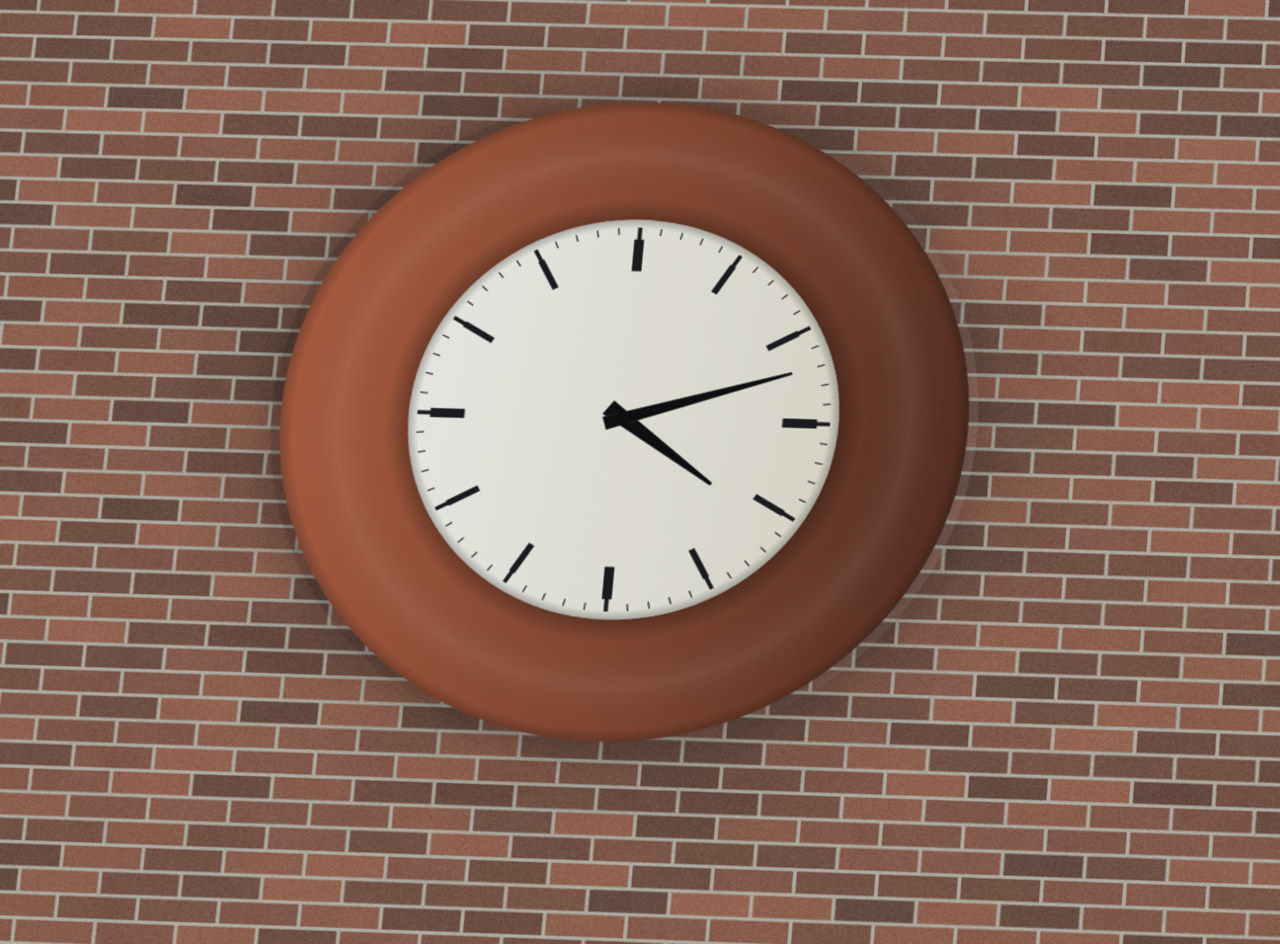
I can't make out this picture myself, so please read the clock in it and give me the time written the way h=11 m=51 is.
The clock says h=4 m=12
